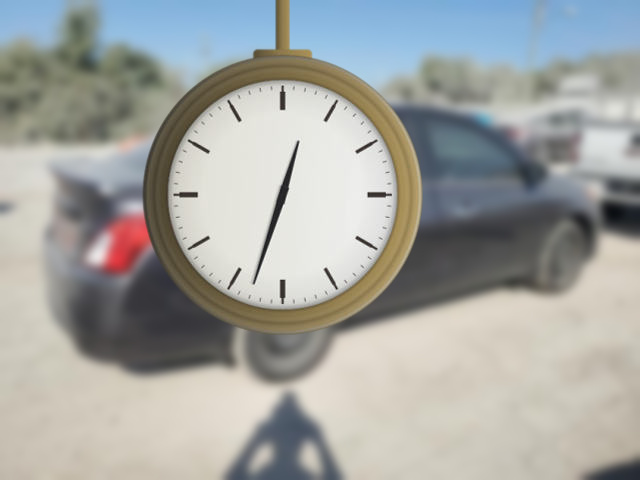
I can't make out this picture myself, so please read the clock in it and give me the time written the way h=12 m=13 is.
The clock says h=12 m=33
